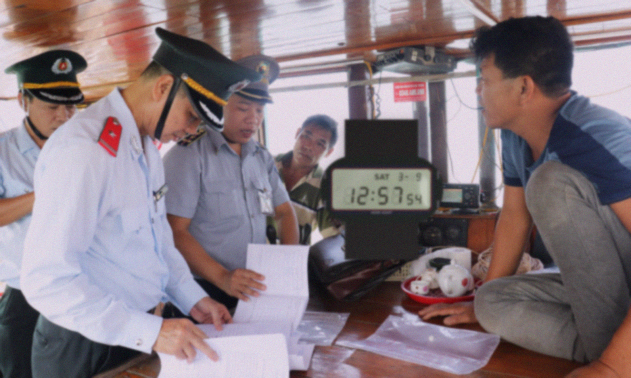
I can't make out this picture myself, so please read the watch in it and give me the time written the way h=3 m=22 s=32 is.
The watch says h=12 m=57 s=54
